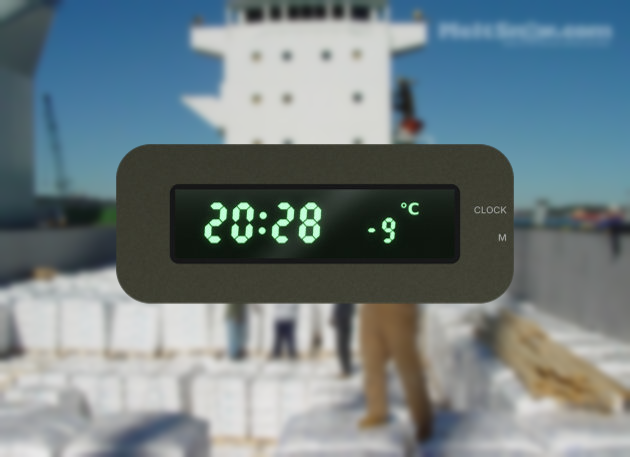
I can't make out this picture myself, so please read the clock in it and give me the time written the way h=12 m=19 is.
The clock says h=20 m=28
